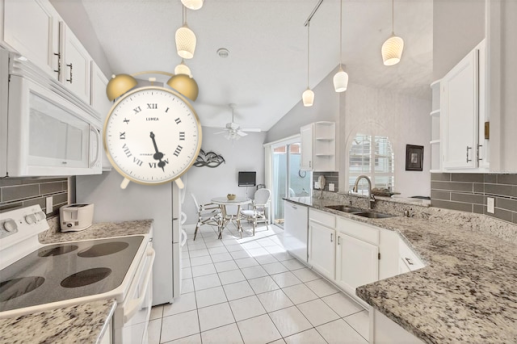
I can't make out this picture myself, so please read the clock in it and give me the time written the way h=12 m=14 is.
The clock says h=5 m=27
